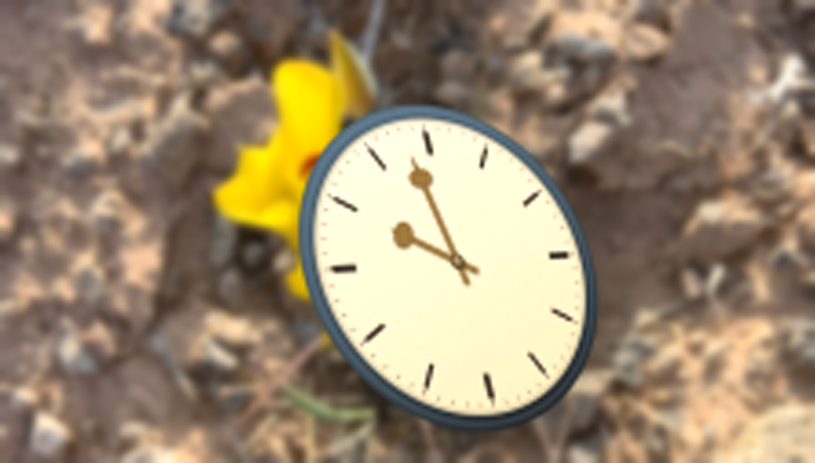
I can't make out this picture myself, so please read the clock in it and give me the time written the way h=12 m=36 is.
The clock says h=9 m=58
